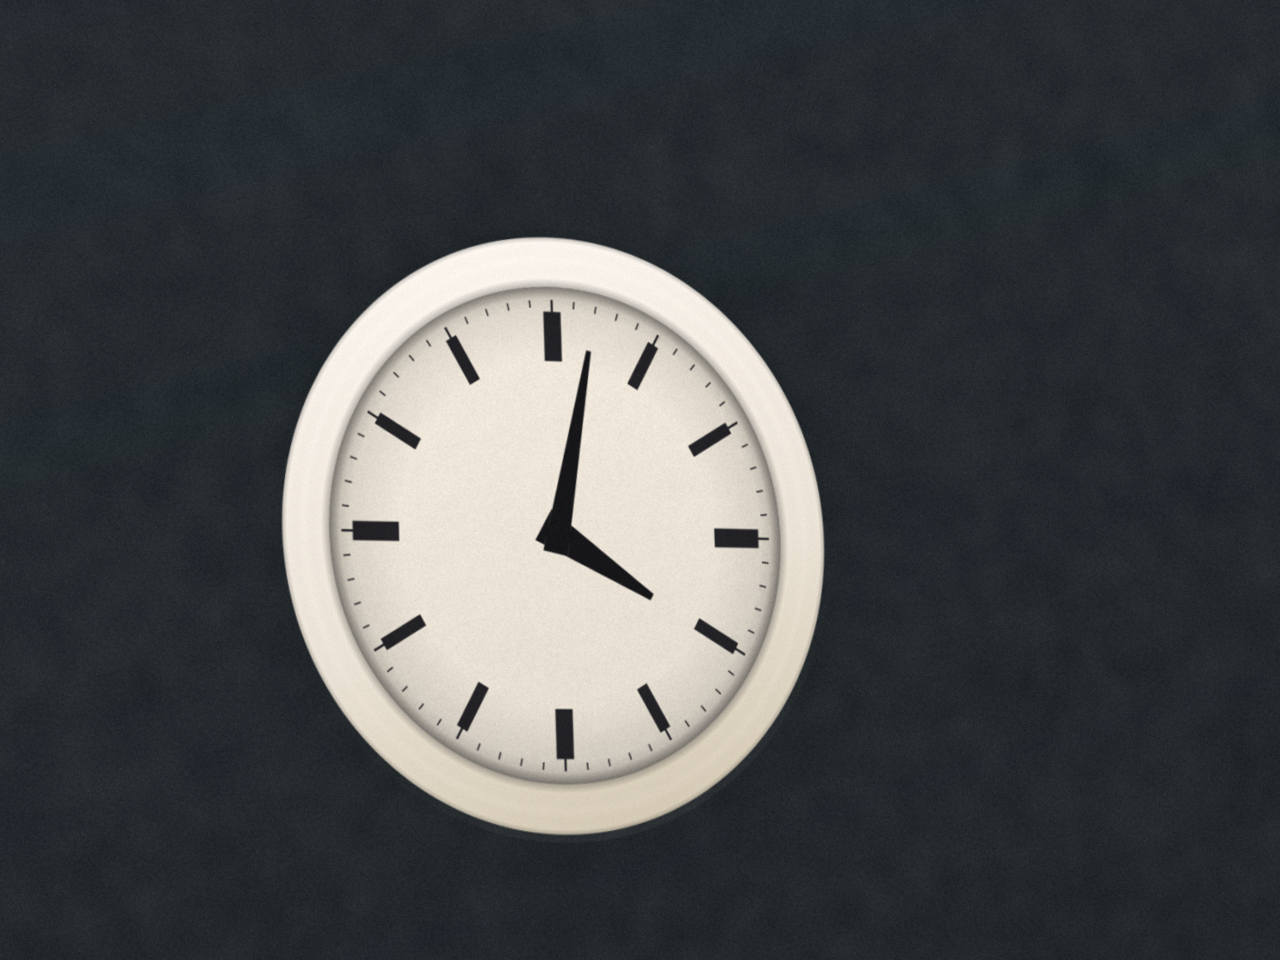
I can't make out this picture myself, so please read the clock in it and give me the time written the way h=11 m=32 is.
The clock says h=4 m=2
